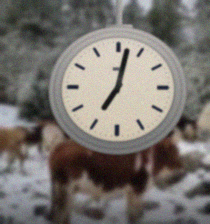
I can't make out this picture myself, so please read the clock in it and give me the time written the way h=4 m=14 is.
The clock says h=7 m=2
